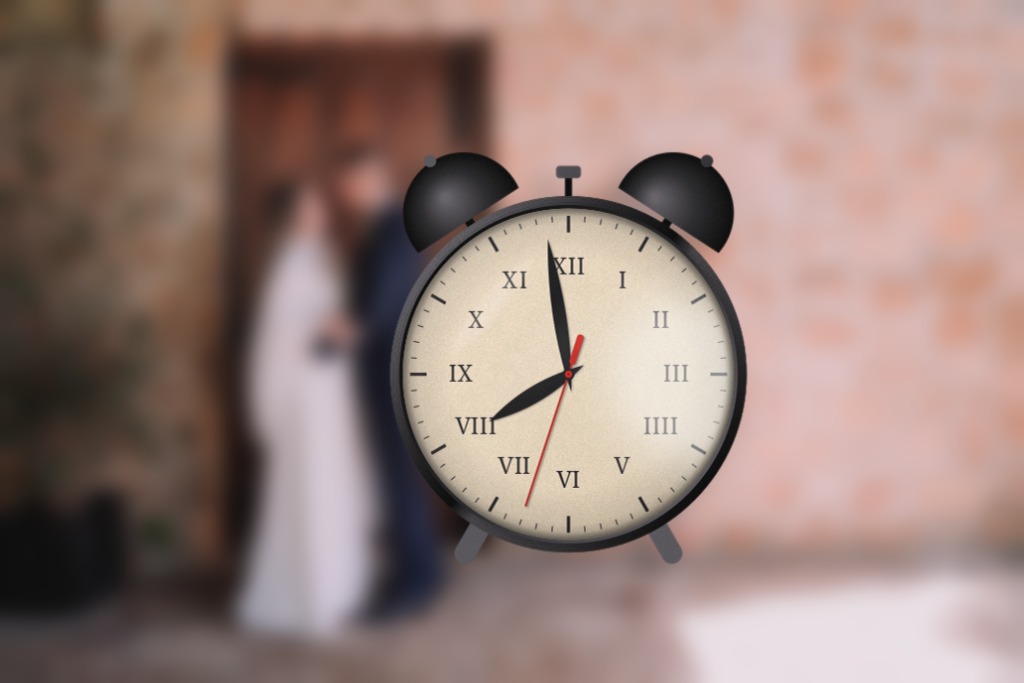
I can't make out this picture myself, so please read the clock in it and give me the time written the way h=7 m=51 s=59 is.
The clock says h=7 m=58 s=33
